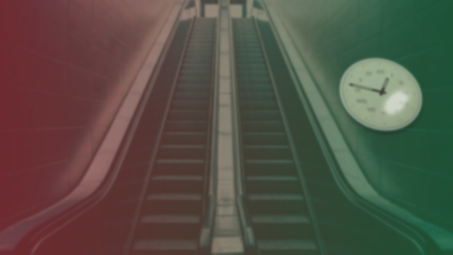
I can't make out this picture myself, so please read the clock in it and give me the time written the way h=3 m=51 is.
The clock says h=12 m=47
